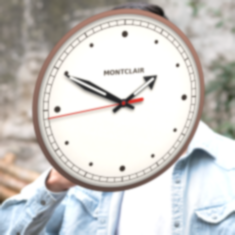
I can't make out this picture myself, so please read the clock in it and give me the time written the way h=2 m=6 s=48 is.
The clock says h=1 m=49 s=44
